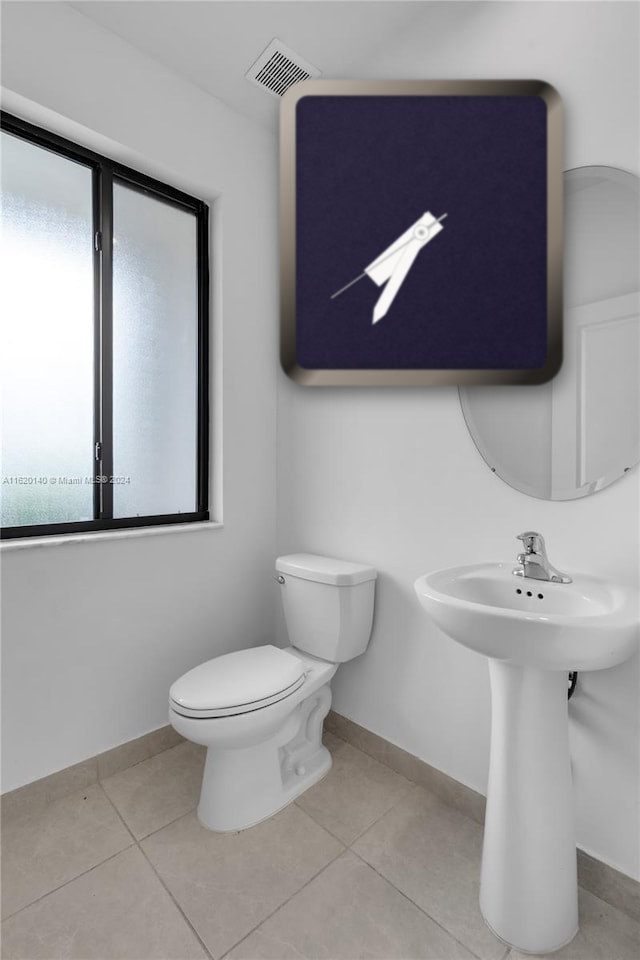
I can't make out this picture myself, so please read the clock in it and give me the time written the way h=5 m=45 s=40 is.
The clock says h=7 m=34 s=39
